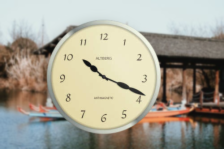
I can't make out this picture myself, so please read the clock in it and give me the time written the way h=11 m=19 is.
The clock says h=10 m=19
